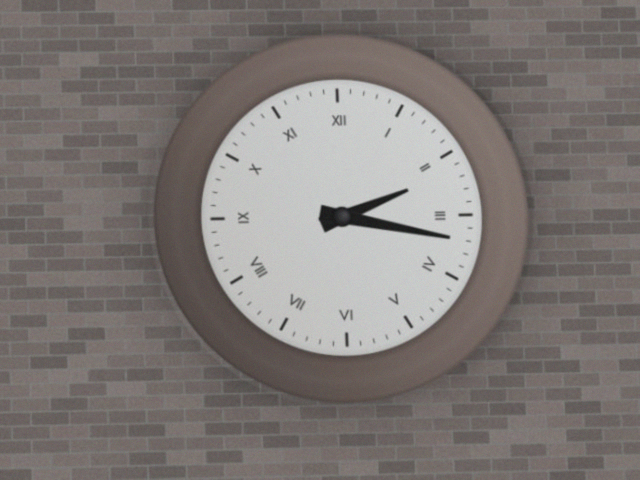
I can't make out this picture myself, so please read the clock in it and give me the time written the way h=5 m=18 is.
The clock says h=2 m=17
